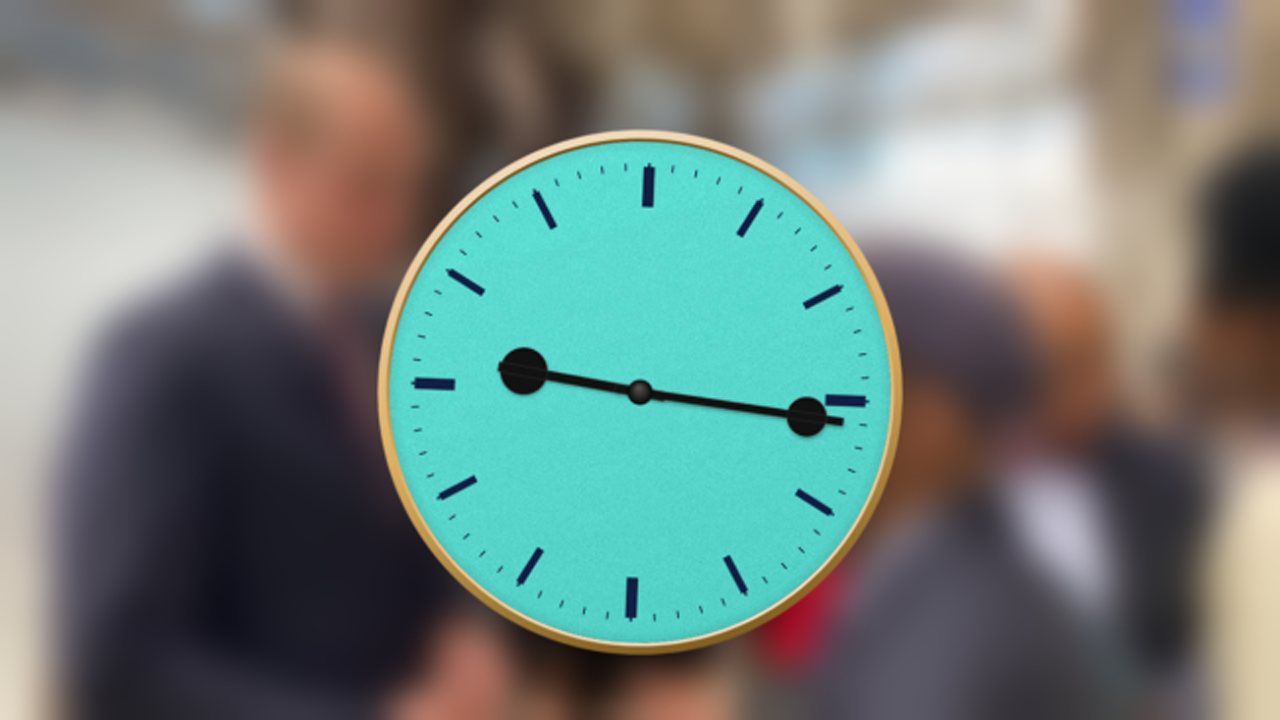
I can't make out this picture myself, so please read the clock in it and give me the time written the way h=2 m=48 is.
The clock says h=9 m=16
